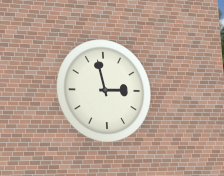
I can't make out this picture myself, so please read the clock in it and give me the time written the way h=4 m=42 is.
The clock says h=2 m=58
